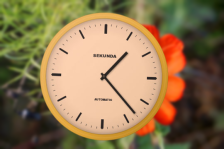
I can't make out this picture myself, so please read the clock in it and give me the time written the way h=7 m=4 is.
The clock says h=1 m=23
